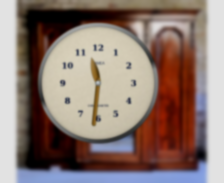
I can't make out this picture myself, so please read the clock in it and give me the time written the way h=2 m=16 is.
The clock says h=11 m=31
